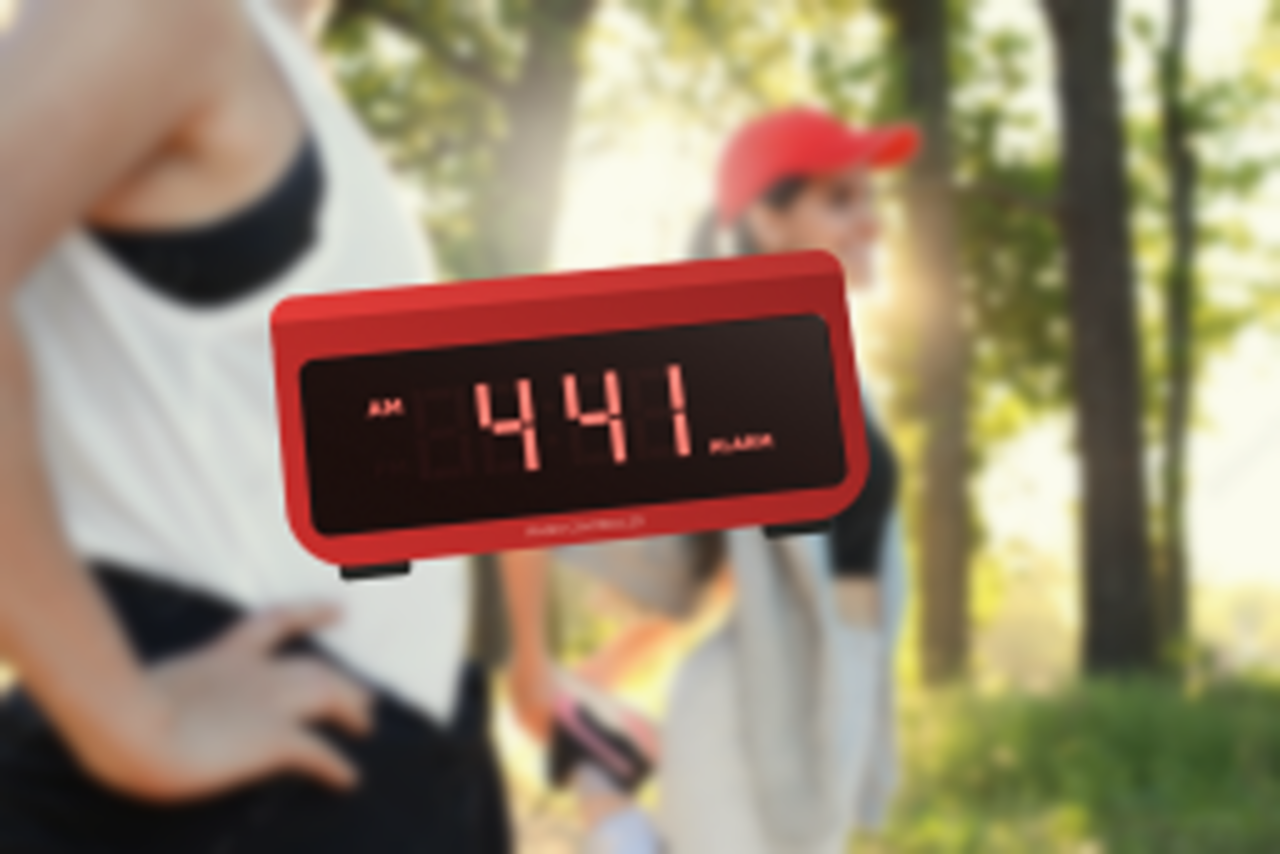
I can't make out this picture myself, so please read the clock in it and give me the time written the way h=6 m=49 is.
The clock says h=4 m=41
